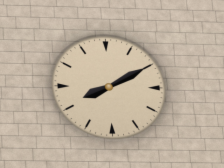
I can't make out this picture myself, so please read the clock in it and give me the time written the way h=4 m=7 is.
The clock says h=8 m=10
